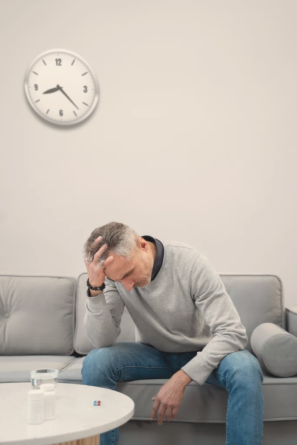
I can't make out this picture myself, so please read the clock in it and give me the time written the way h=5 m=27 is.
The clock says h=8 m=23
